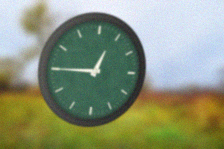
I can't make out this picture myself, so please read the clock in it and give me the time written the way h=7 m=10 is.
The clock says h=12 m=45
